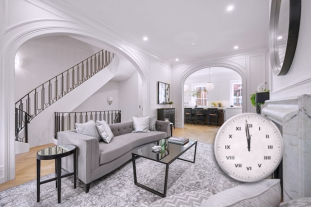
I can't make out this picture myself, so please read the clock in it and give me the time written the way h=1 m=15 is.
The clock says h=11 m=59
